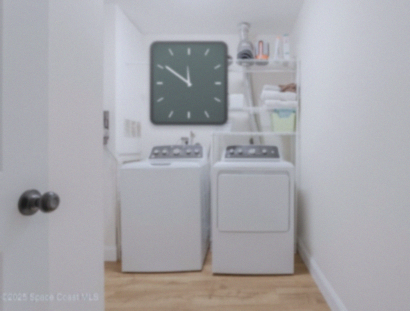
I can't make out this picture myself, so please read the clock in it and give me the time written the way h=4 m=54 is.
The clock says h=11 m=51
